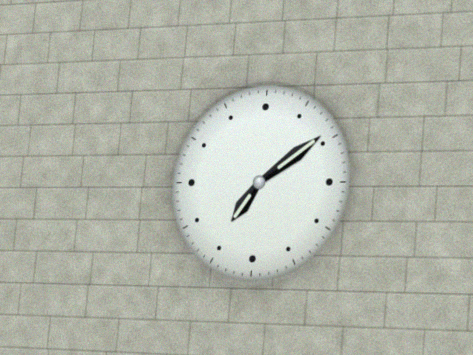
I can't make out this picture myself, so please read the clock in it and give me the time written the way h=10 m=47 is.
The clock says h=7 m=9
